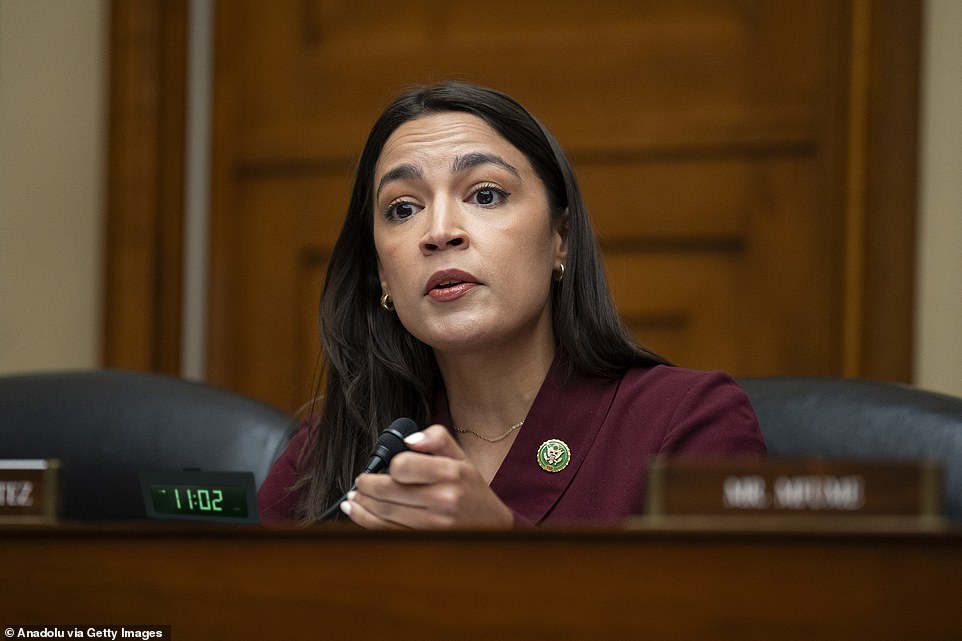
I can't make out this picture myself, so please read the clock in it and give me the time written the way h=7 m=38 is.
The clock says h=11 m=2
